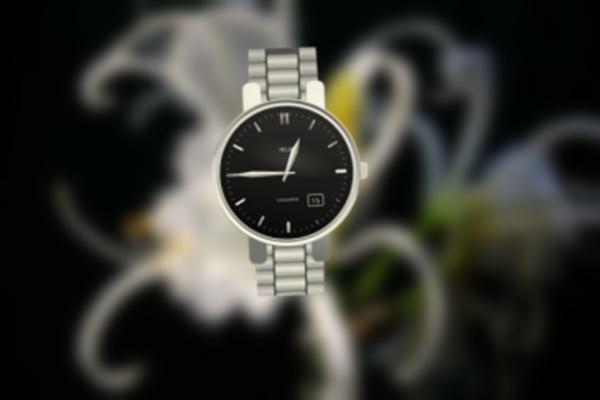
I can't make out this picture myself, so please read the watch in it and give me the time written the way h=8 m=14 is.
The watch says h=12 m=45
